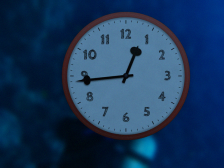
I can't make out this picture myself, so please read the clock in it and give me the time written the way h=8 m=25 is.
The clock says h=12 m=44
